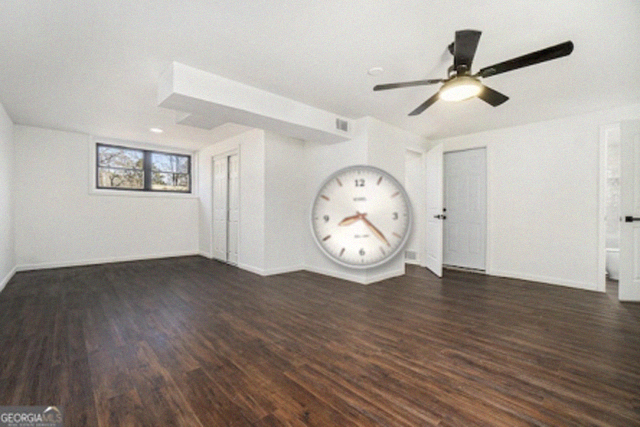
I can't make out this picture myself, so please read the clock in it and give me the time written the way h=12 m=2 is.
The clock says h=8 m=23
